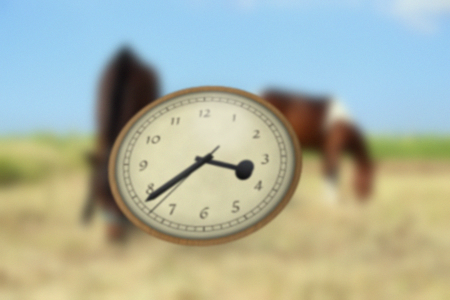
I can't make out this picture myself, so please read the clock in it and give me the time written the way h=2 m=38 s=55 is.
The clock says h=3 m=38 s=37
